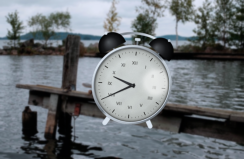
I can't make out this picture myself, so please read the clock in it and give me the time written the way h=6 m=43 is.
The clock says h=9 m=40
